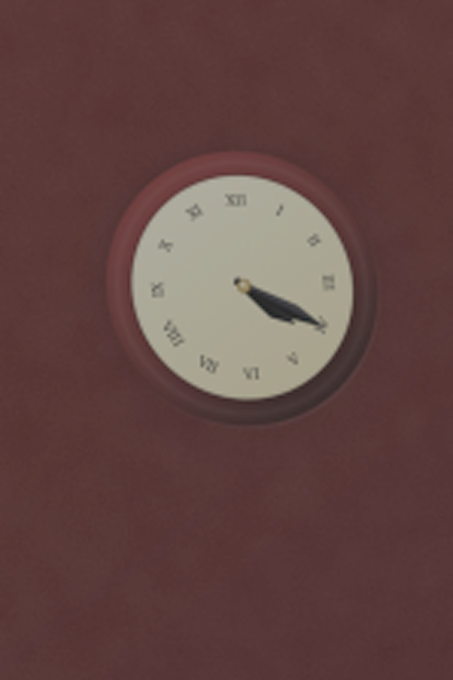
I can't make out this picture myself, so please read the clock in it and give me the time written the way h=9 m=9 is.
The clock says h=4 m=20
